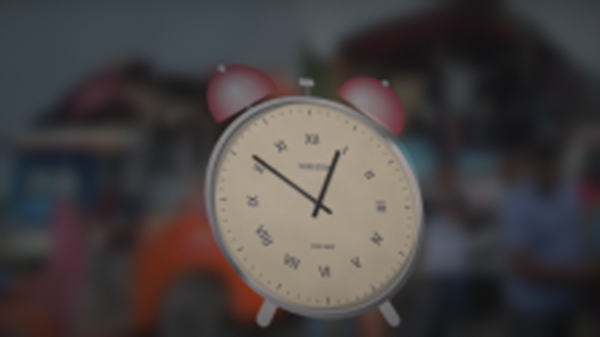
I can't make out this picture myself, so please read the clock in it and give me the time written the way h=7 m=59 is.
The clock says h=12 m=51
